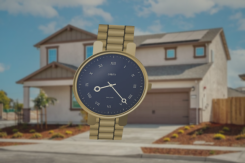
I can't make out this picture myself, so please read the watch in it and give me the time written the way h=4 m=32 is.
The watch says h=8 m=23
